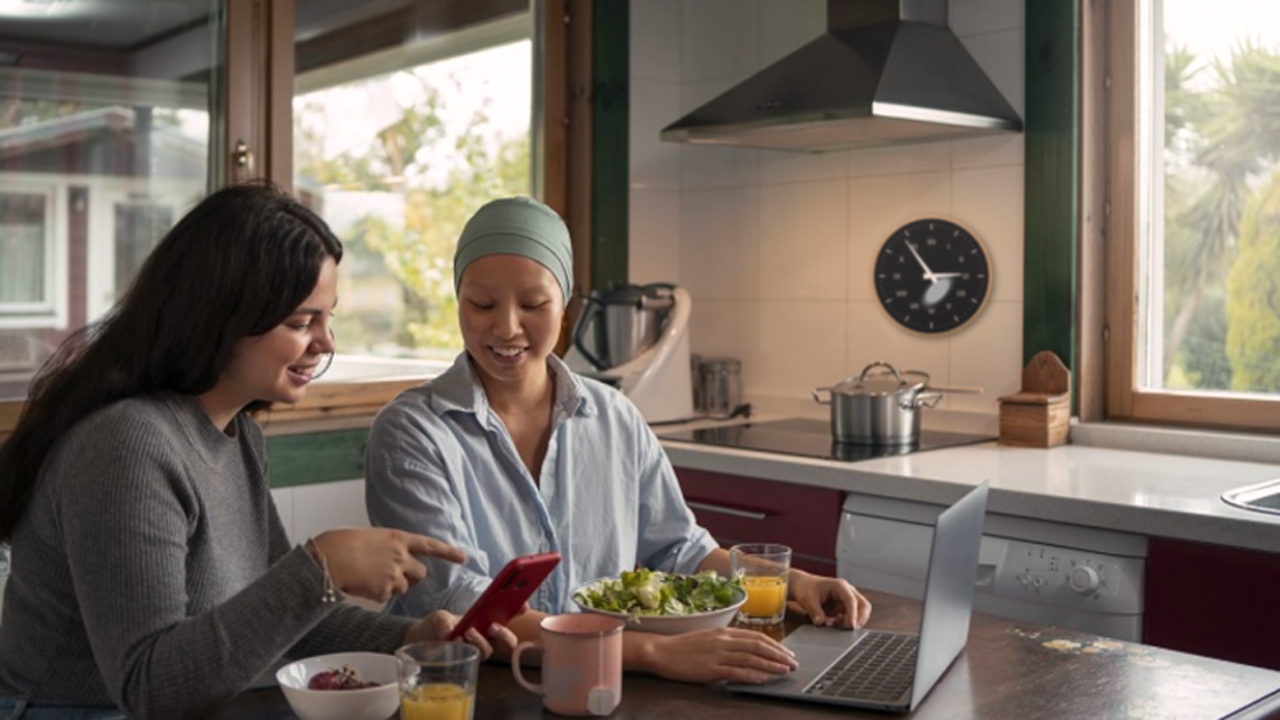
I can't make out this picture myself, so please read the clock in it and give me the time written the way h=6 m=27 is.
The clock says h=2 m=54
